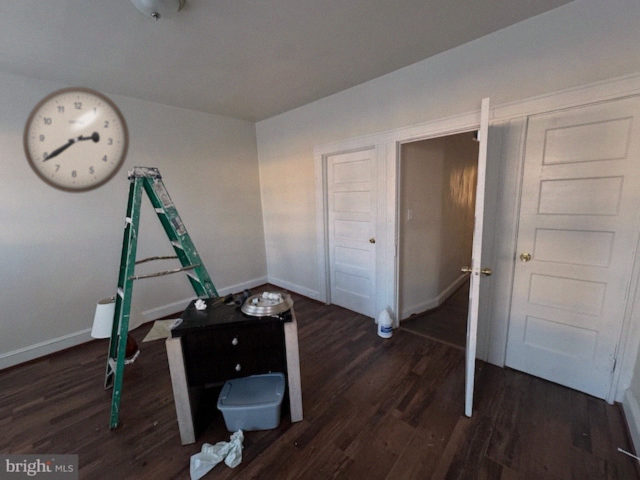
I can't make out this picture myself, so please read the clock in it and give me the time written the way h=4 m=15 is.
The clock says h=2 m=39
